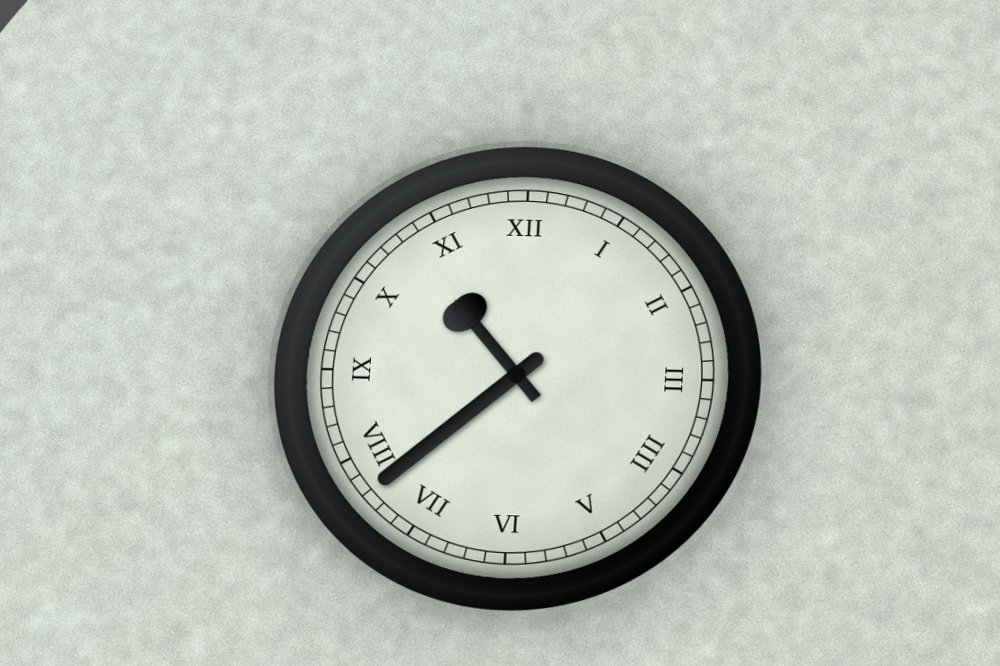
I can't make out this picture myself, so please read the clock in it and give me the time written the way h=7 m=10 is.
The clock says h=10 m=38
